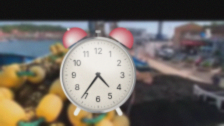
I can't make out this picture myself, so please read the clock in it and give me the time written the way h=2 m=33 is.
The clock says h=4 m=36
